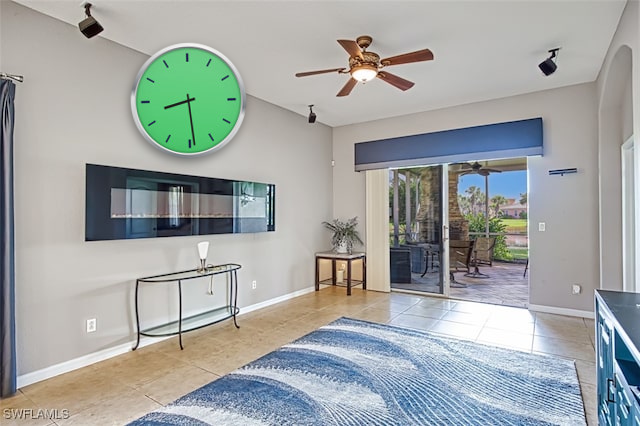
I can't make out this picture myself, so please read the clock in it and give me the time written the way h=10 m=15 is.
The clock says h=8 m=29
